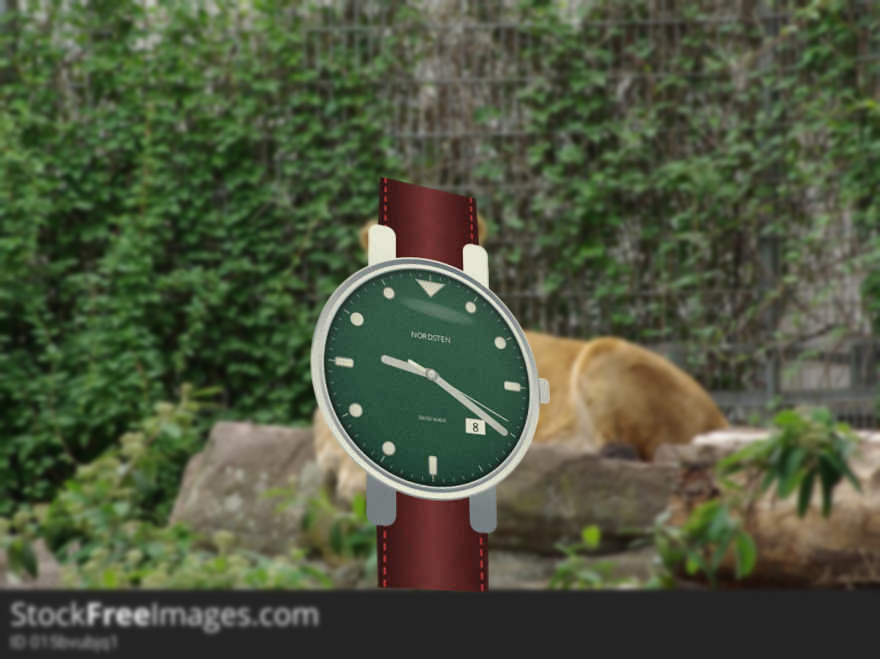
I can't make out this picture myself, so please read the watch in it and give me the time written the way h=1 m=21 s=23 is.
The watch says h=9 m=20 s=19
